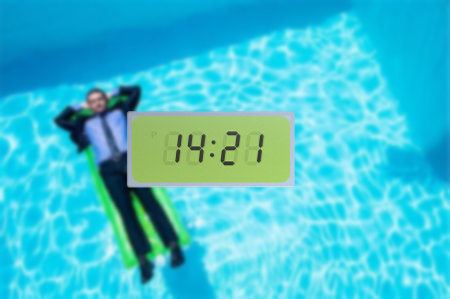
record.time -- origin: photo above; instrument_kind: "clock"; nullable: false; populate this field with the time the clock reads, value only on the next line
14:21
